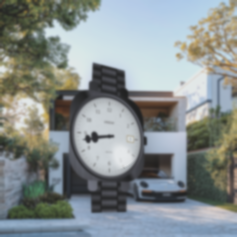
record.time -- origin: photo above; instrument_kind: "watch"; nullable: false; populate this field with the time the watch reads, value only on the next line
8:43
